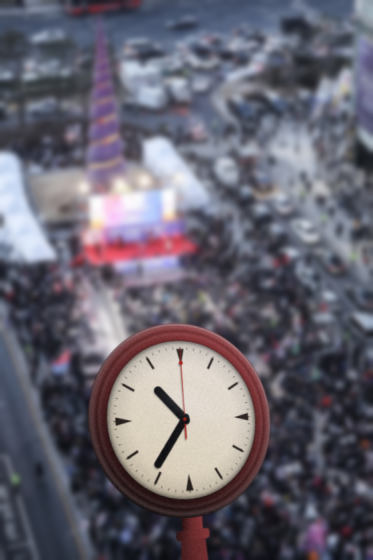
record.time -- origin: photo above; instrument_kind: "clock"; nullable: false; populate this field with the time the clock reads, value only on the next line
10:36:00
